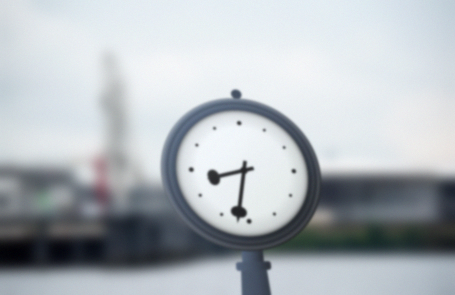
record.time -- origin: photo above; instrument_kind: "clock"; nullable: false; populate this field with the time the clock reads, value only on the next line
8:32
